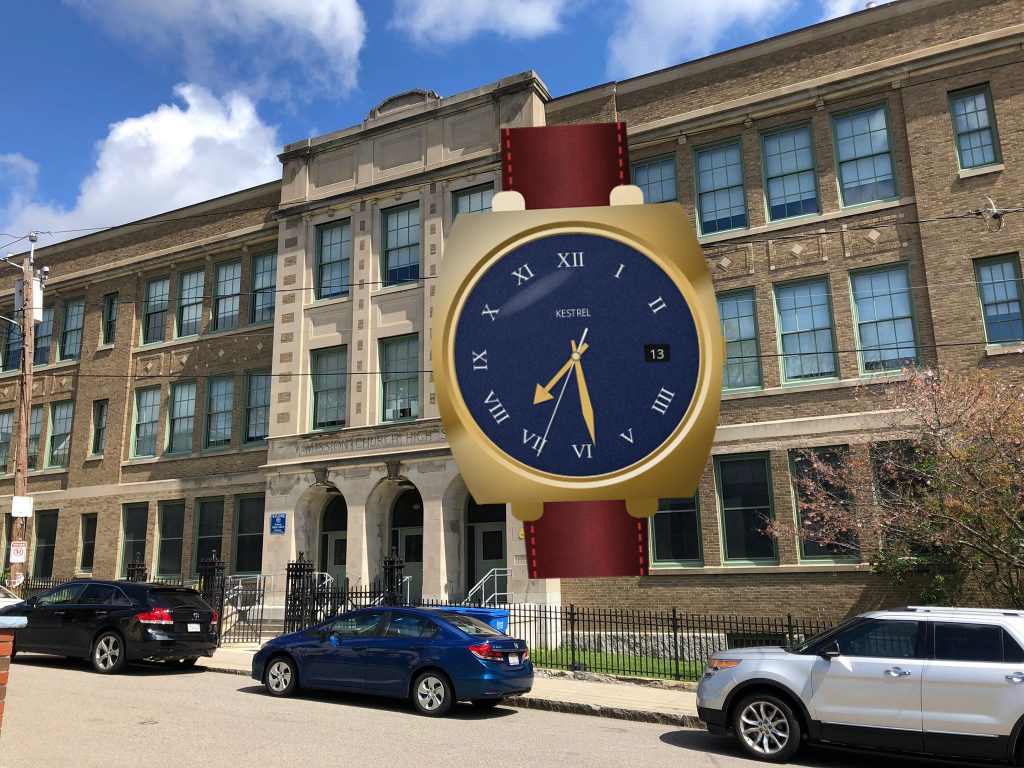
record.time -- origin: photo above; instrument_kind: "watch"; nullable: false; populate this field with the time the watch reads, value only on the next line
7:28:34
